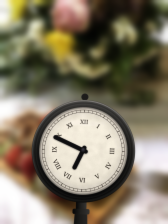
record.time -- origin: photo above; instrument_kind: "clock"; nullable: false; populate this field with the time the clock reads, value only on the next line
6:49
